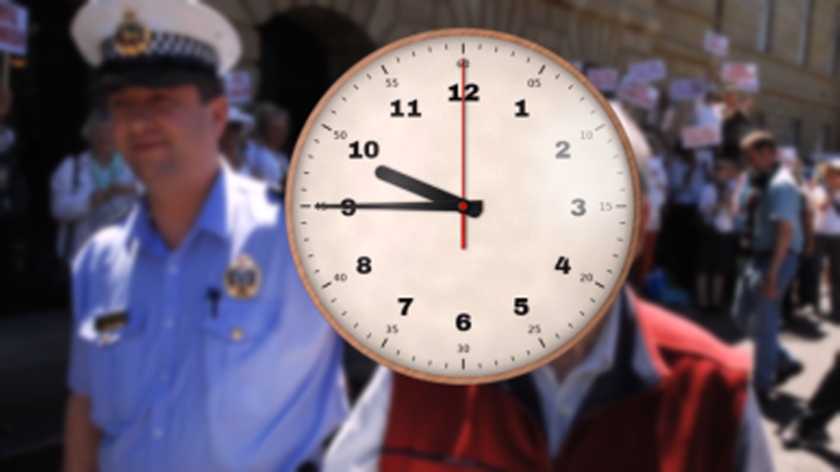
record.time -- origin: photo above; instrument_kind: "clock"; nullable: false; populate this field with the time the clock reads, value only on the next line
9:45:00
